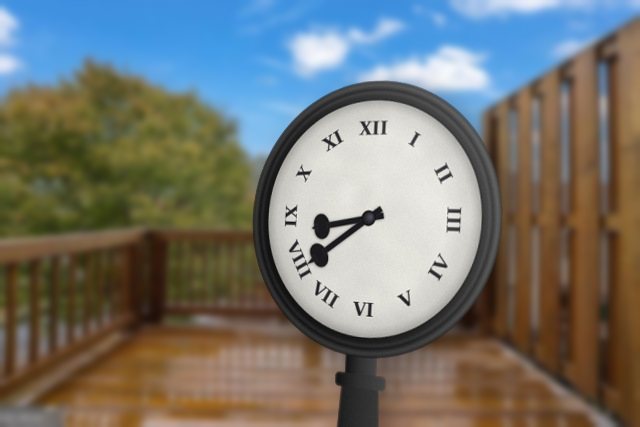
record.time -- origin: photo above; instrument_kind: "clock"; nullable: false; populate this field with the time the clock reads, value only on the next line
8:39
